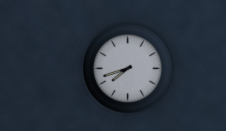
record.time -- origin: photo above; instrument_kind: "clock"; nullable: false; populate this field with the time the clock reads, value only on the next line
7:42
